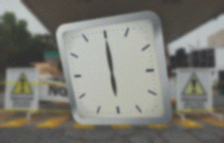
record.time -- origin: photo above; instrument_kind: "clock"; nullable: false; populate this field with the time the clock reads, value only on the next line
6:00
